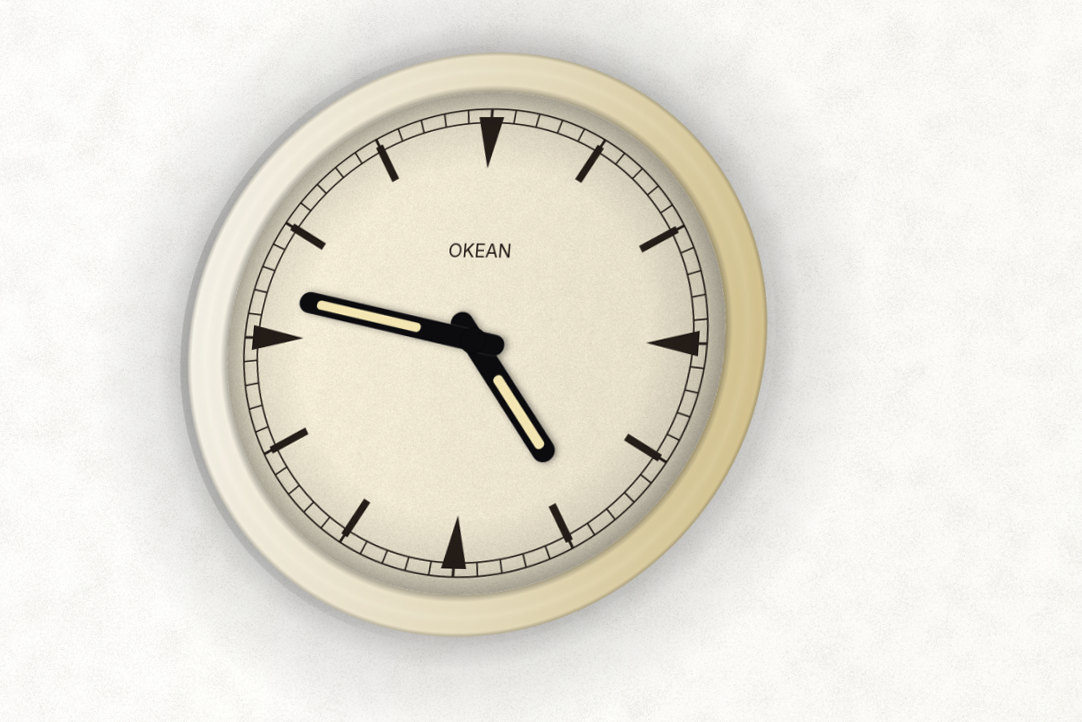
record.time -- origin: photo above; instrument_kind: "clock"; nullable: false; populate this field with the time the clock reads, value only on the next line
4:47
